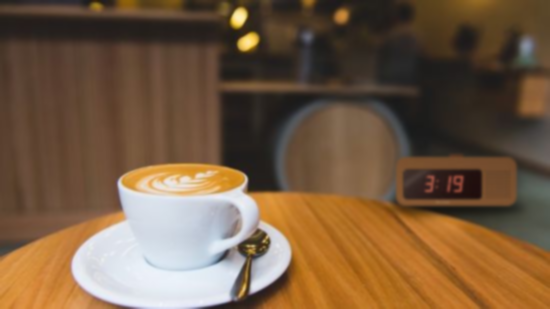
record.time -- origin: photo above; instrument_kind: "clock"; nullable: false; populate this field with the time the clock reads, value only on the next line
3:19
